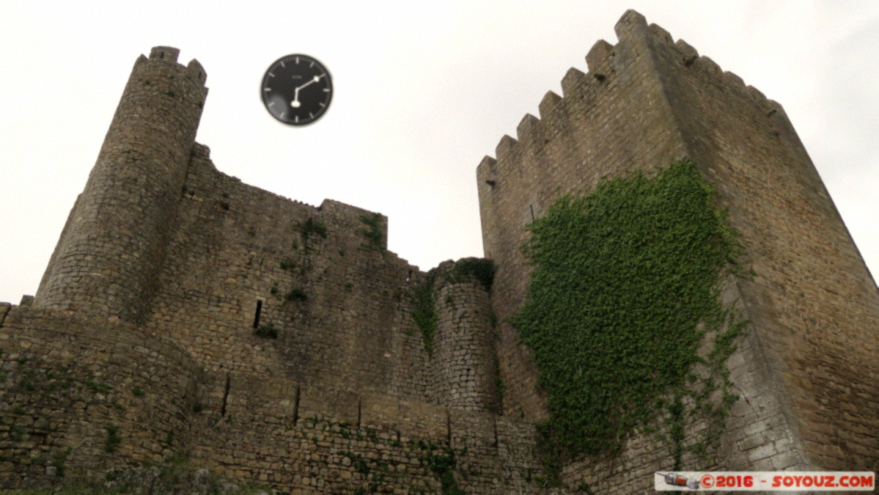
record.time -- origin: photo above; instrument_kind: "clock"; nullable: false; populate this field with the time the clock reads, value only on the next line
6:10
